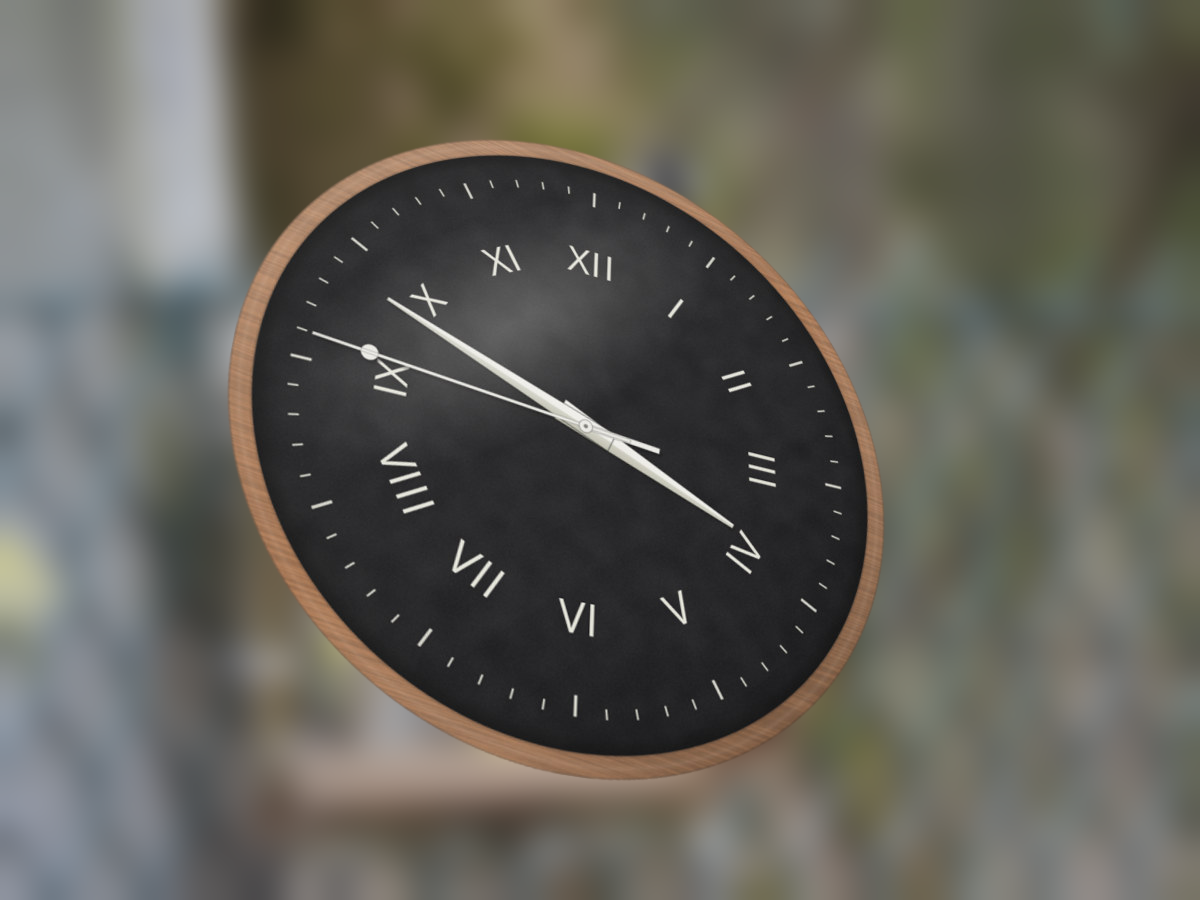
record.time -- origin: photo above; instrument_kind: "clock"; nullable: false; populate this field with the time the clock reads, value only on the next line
3:48:46
